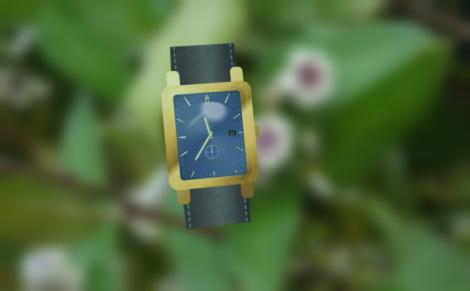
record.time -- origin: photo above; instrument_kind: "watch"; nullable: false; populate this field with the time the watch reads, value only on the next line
11:36
